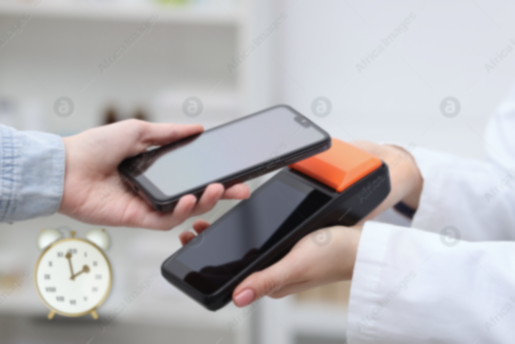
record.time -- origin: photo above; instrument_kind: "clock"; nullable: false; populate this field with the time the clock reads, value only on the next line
1:58
